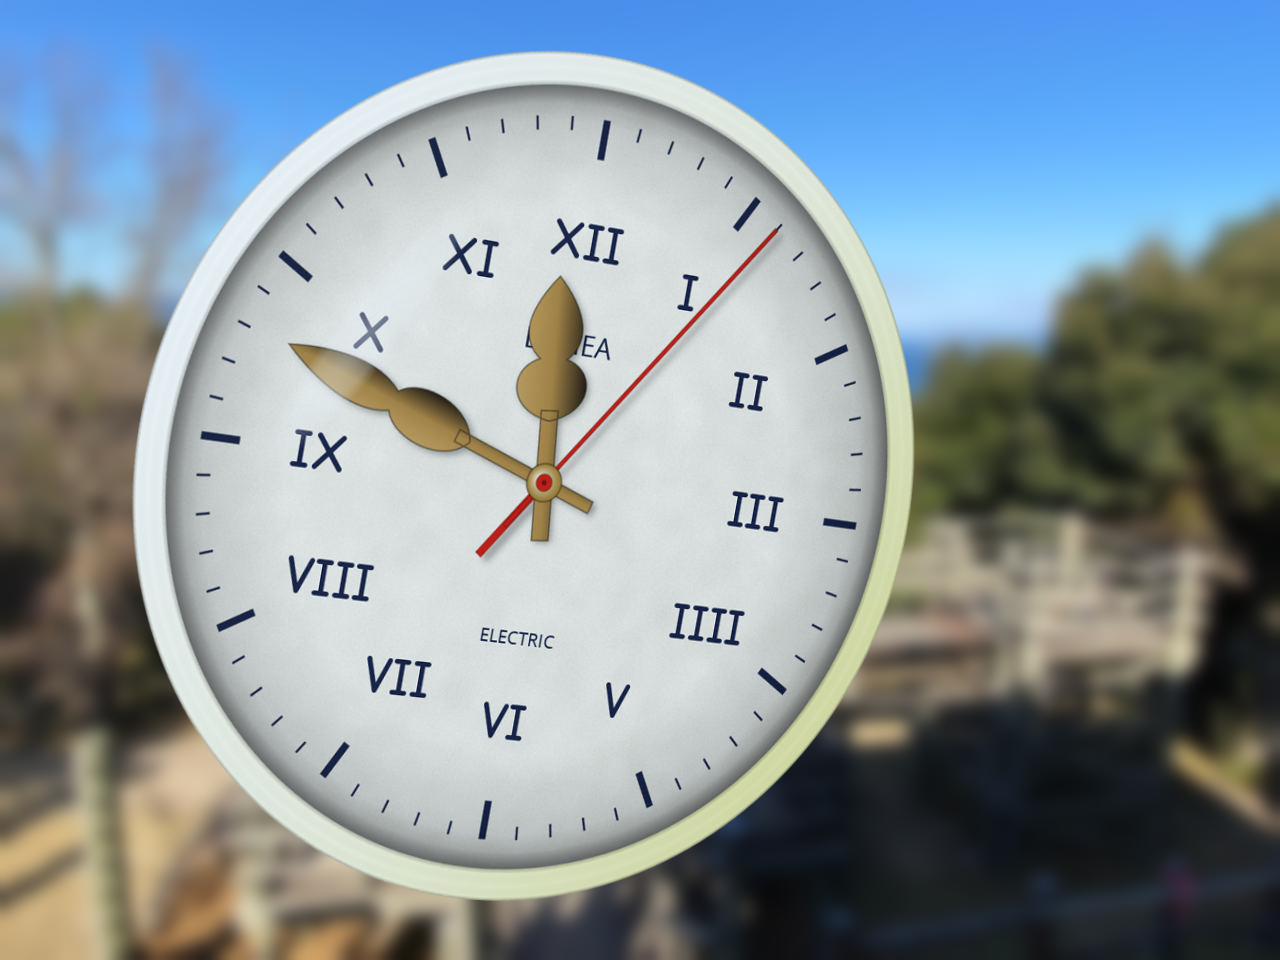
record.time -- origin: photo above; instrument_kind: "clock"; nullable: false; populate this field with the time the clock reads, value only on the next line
11:48:06
